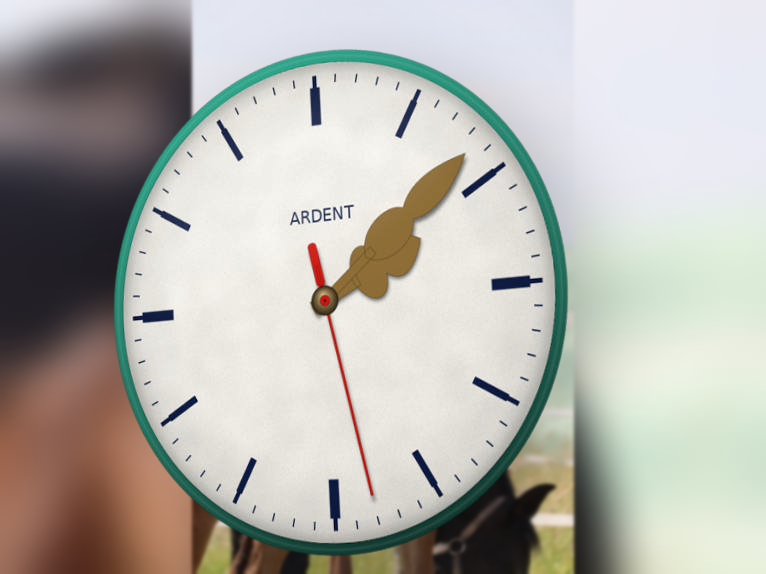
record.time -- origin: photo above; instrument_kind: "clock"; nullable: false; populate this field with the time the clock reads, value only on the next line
2:08:28
